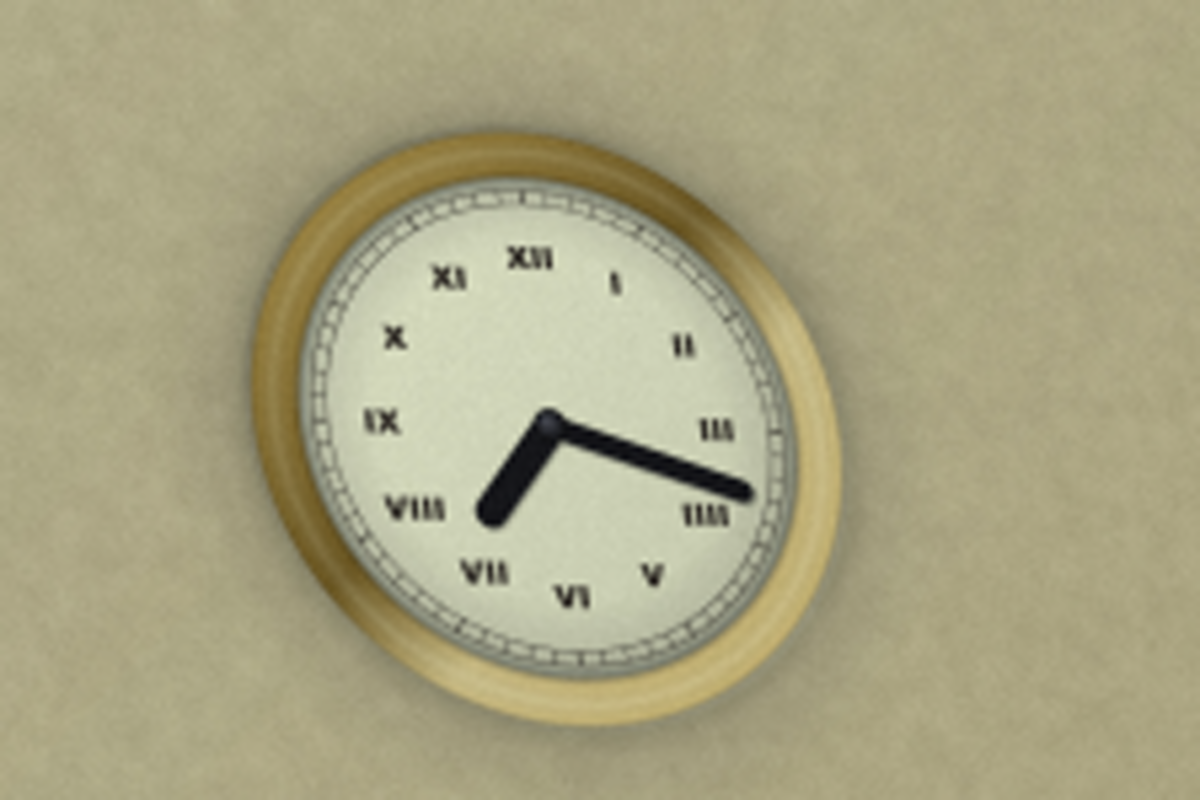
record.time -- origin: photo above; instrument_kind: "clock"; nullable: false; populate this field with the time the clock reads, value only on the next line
7:18
